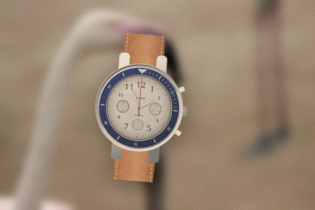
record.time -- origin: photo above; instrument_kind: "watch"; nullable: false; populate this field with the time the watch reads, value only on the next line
1:56
